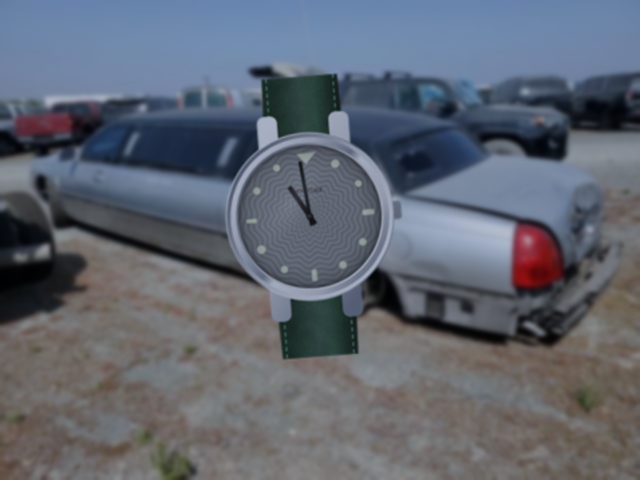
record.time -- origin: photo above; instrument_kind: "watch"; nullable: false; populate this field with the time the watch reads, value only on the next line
10:59
